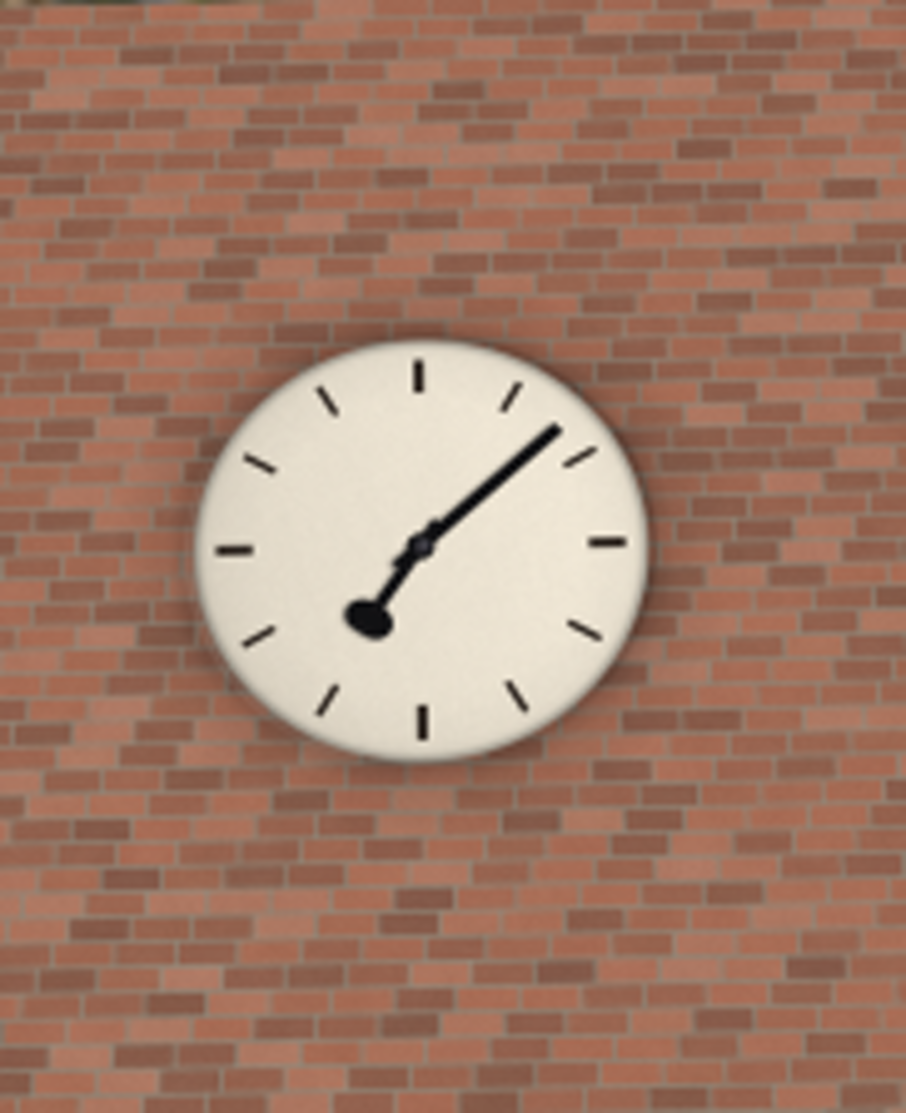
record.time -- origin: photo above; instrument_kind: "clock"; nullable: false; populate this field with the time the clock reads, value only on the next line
7:08
